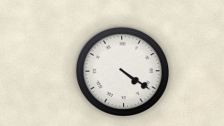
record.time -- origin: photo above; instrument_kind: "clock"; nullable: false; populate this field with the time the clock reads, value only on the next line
4:21
